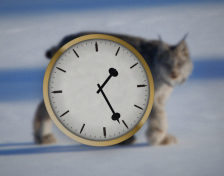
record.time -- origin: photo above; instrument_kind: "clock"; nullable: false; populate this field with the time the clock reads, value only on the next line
1:26
